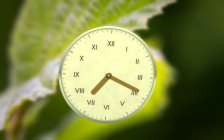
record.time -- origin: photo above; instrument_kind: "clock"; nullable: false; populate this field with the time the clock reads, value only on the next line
7:19
